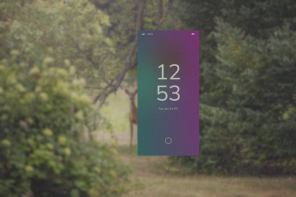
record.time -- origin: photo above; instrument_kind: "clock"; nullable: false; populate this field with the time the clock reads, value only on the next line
12:53
